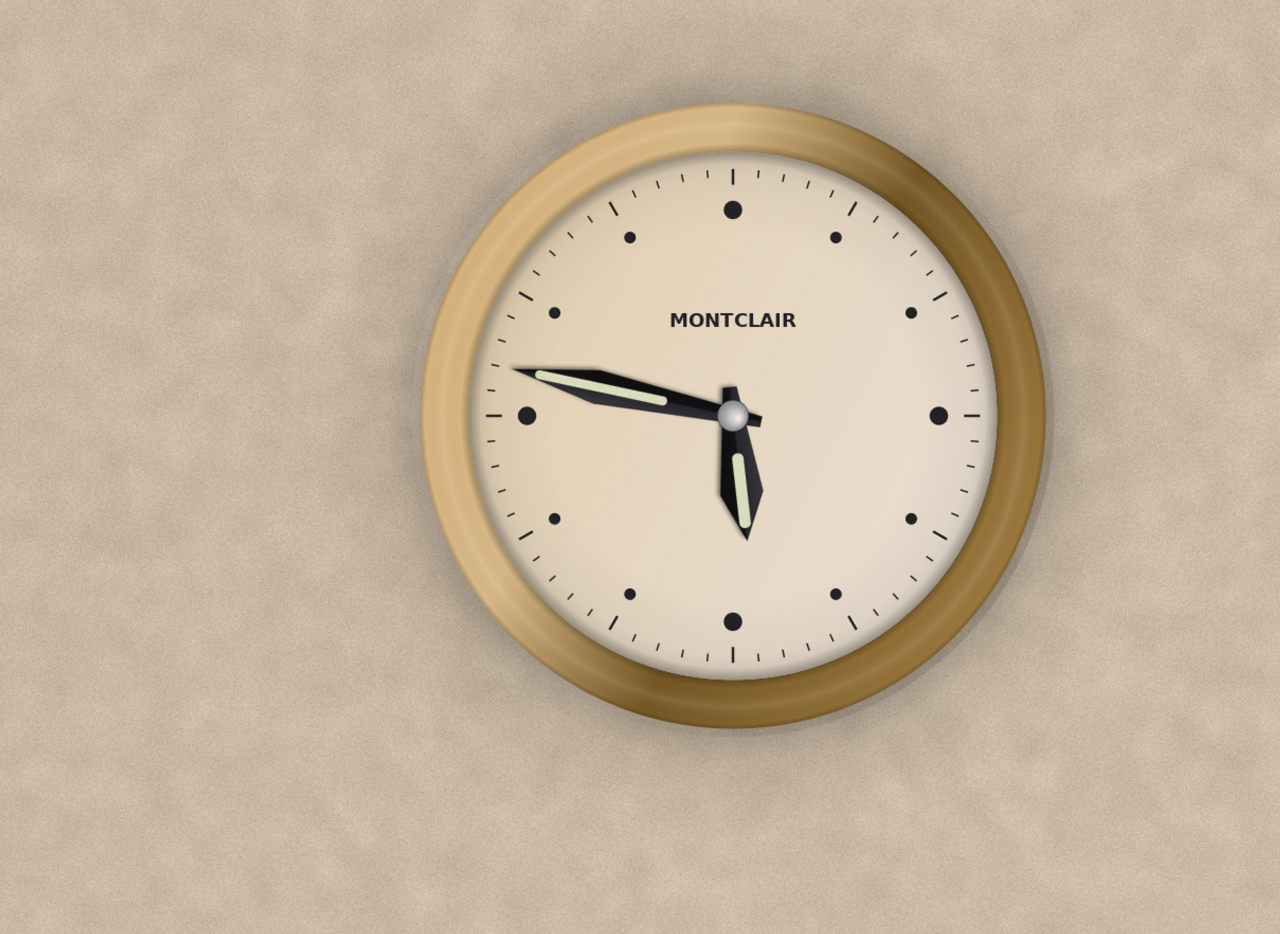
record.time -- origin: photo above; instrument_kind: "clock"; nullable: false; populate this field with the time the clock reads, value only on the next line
5:47
